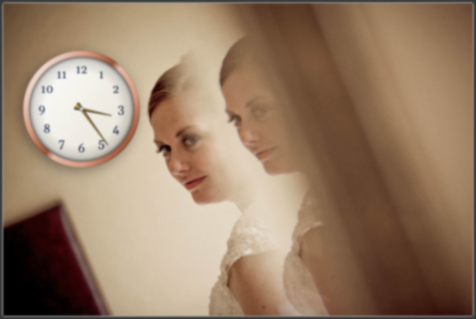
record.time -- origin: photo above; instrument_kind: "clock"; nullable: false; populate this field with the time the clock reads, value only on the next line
3:24
